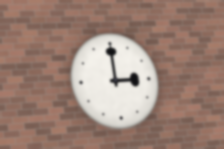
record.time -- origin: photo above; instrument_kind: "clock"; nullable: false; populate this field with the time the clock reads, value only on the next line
3:00
